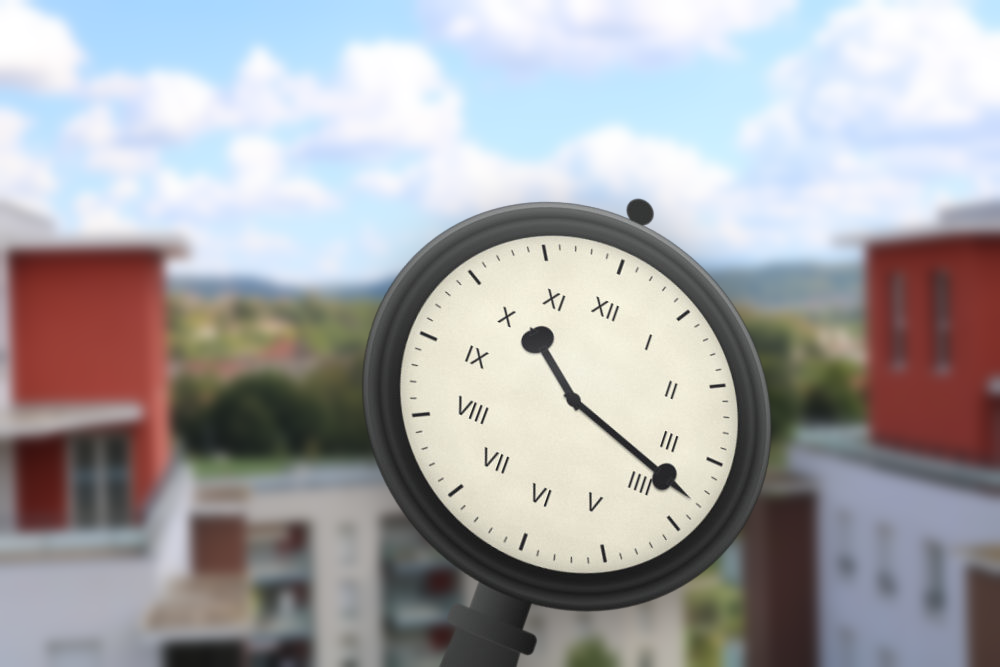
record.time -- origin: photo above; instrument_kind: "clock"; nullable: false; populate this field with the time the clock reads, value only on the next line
10:18
